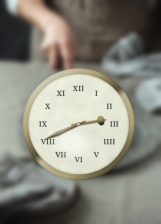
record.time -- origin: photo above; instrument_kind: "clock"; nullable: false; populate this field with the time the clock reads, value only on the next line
2:41
